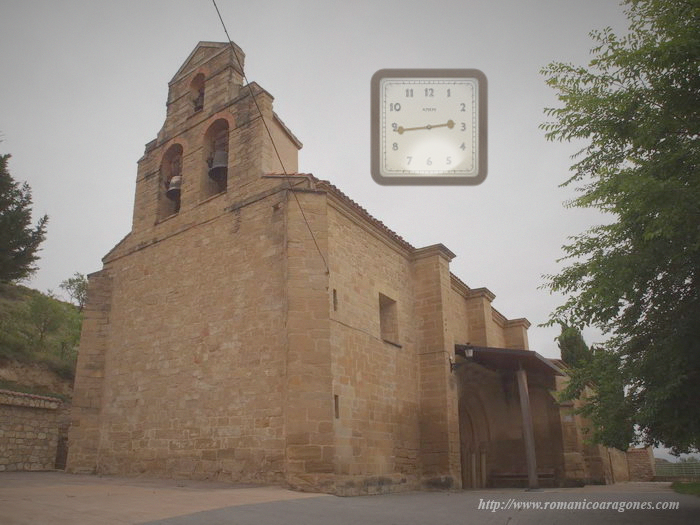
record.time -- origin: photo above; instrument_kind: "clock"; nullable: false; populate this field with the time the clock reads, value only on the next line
2:44
